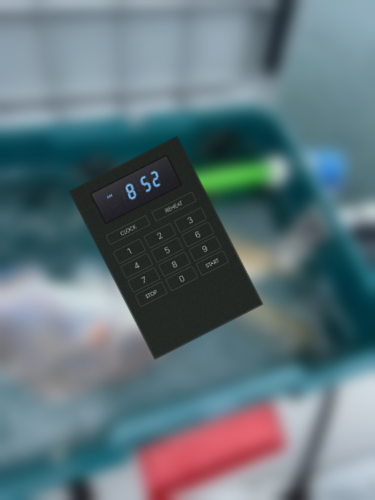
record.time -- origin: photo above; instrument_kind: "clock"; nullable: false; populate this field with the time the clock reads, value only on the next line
8:52
